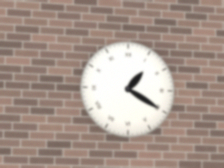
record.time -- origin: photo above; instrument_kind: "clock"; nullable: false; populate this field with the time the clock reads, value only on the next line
1:20
